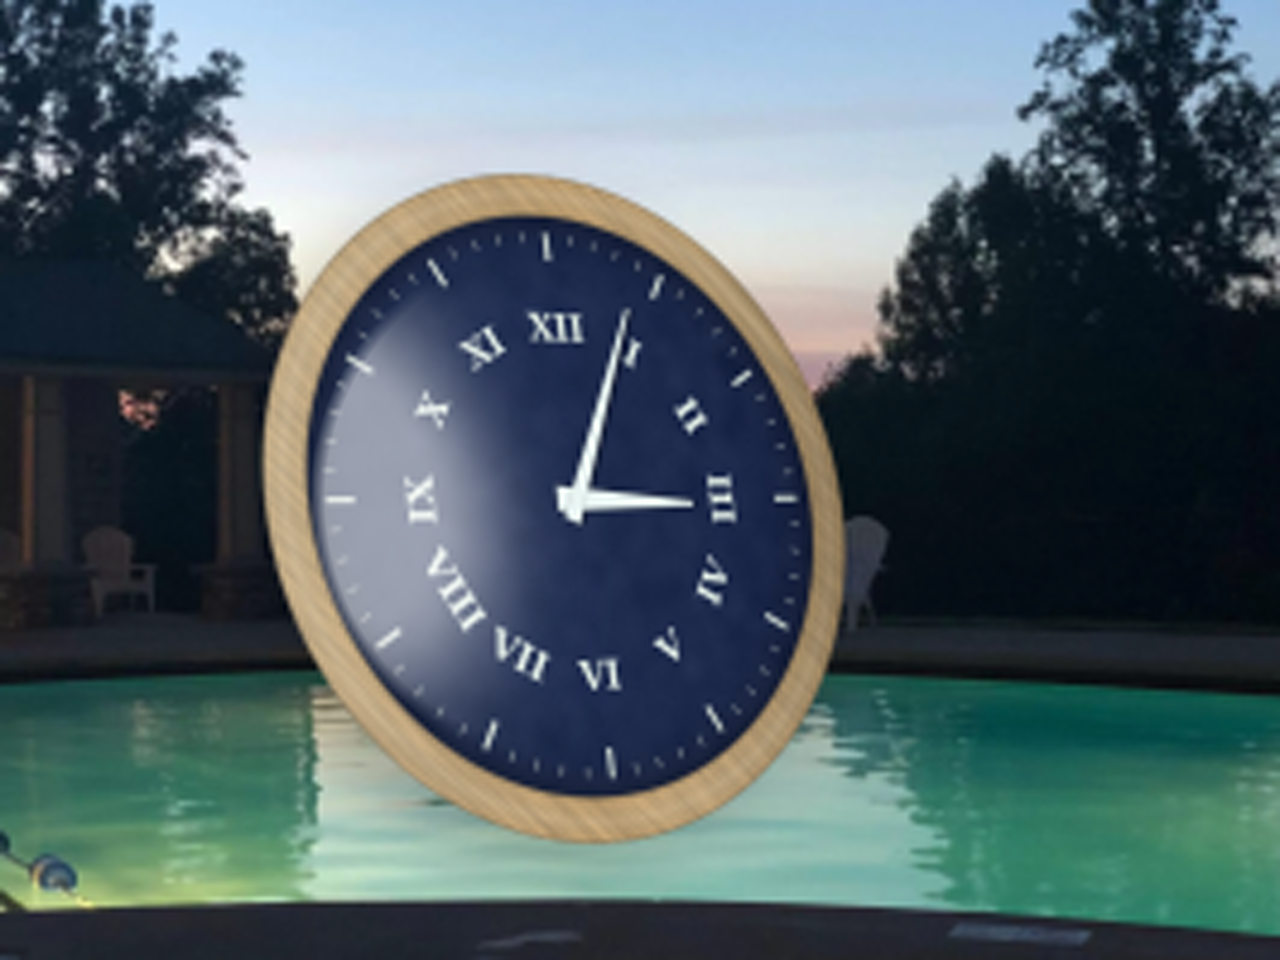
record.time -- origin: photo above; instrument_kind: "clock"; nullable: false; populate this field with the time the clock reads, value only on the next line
3:04
